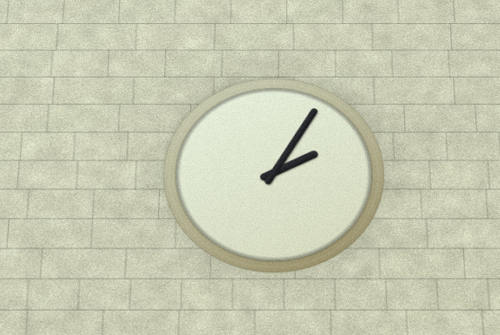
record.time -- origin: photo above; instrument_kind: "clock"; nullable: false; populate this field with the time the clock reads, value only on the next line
2:05
